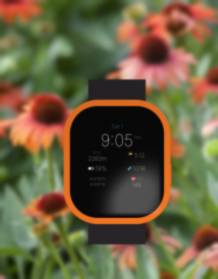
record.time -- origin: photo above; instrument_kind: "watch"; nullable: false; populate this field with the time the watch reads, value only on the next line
9:05
